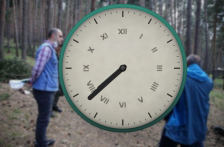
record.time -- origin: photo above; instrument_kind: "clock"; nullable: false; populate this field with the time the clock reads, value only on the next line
7:38
